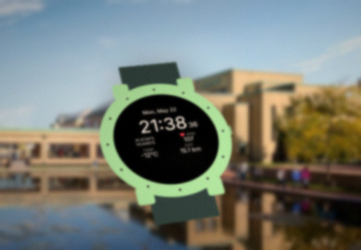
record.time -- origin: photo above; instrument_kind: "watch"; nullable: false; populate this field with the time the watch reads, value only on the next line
21:38
